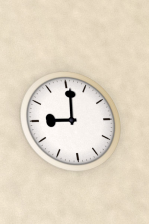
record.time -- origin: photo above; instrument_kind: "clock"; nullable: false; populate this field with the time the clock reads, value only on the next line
9:01
